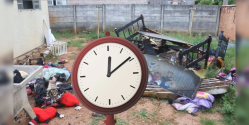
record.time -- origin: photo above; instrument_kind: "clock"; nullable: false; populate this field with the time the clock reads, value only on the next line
12:09
